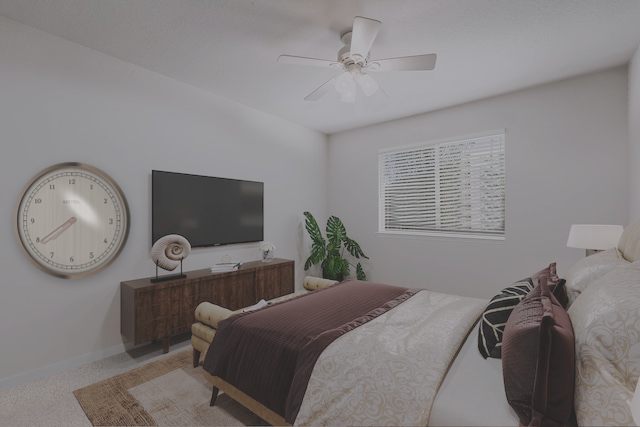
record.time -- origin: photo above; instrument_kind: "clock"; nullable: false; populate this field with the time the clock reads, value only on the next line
7:39
